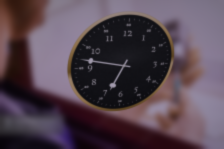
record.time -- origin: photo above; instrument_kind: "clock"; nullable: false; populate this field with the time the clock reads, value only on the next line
6:47
